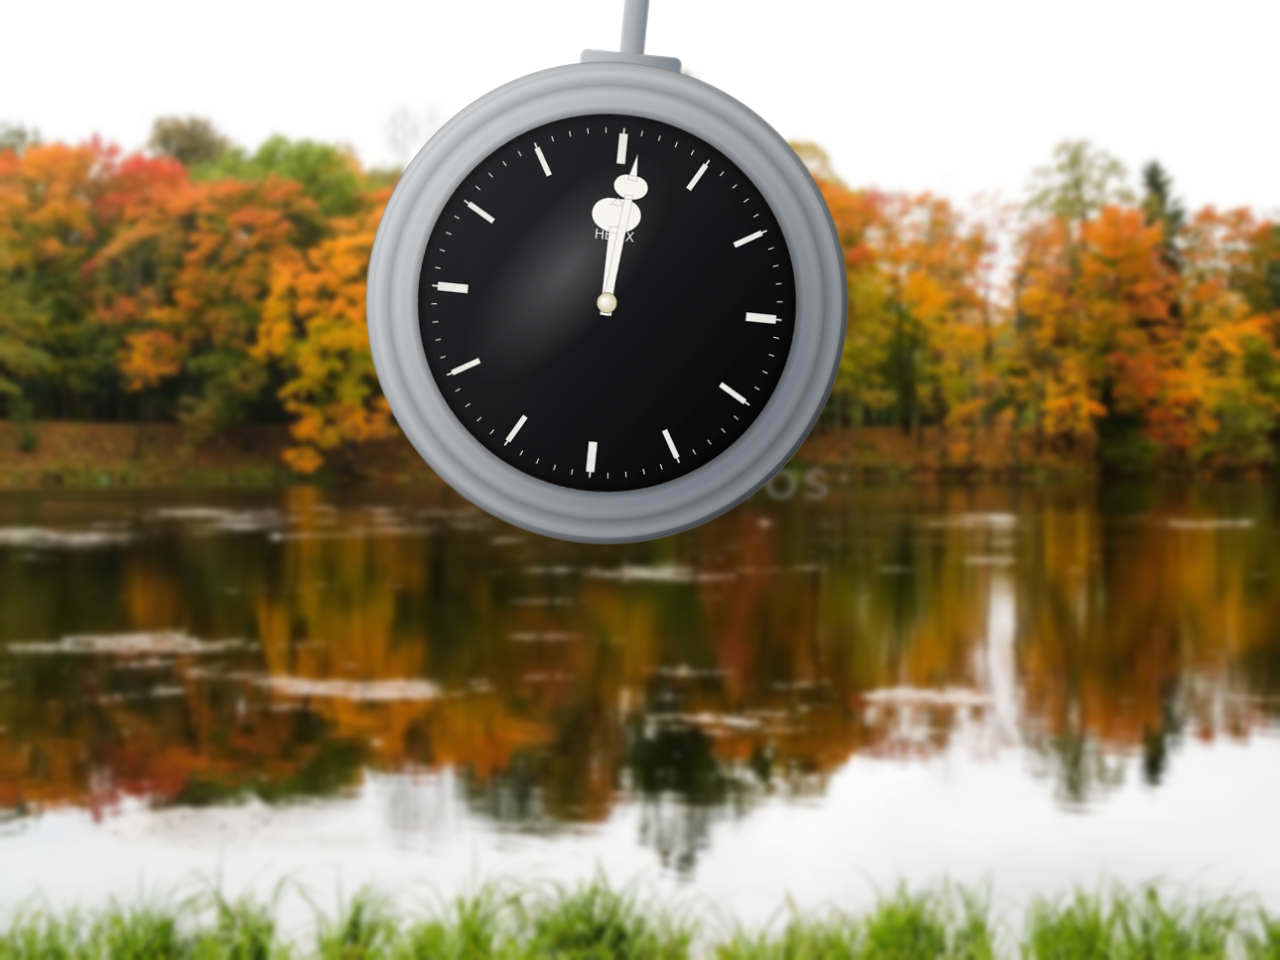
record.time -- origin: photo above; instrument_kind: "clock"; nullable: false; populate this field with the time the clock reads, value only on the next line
12:01
